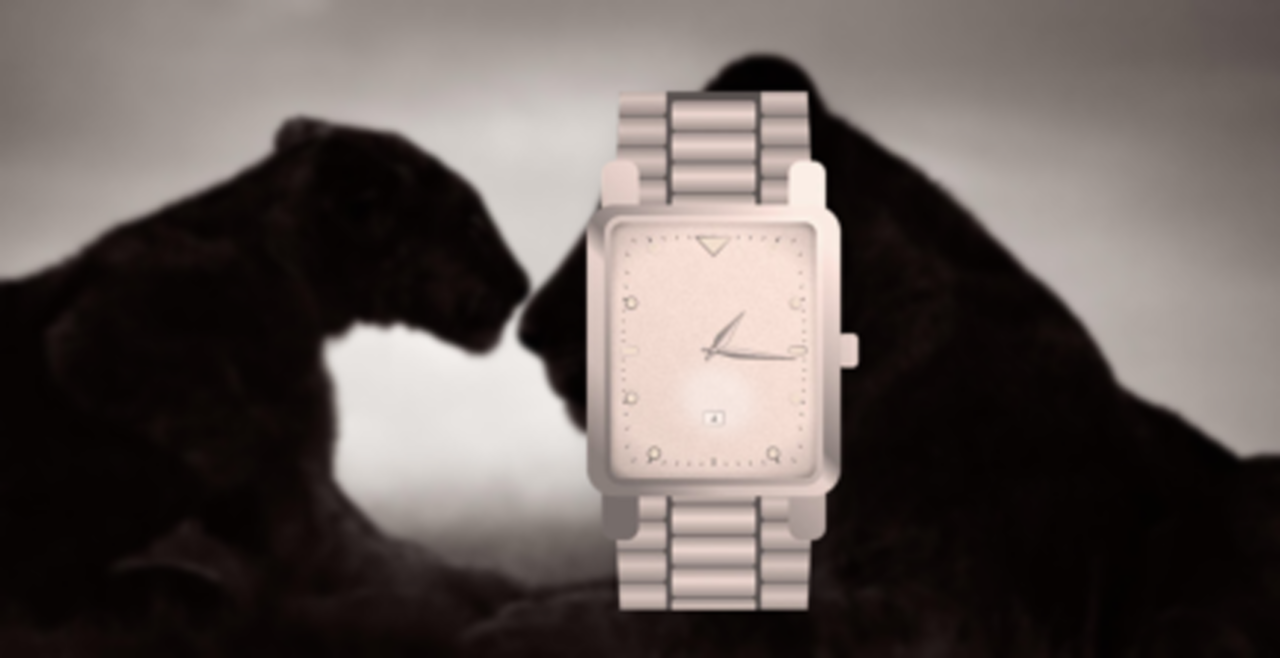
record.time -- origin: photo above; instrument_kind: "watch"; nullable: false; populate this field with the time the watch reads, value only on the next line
1:16
